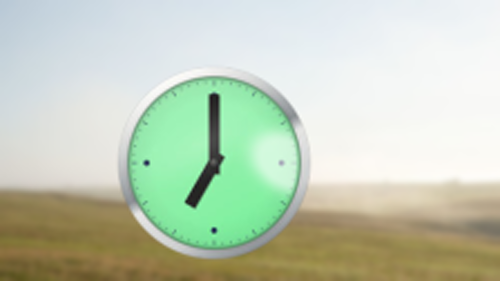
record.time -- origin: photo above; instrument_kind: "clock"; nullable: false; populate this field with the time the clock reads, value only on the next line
7:00
